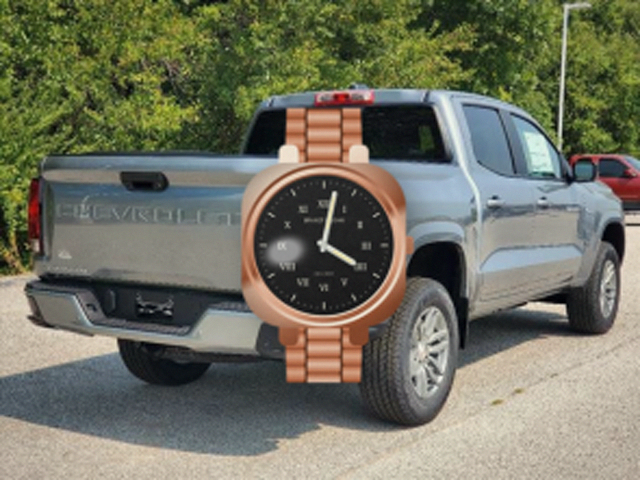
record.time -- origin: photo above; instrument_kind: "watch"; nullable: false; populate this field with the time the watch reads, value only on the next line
4:02
